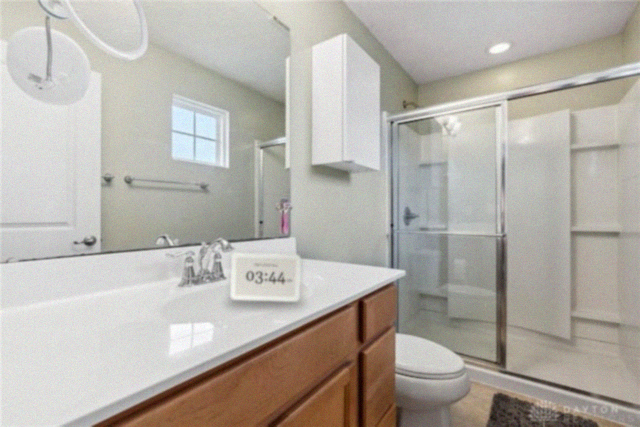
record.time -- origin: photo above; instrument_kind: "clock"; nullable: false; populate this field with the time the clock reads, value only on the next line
3:44
